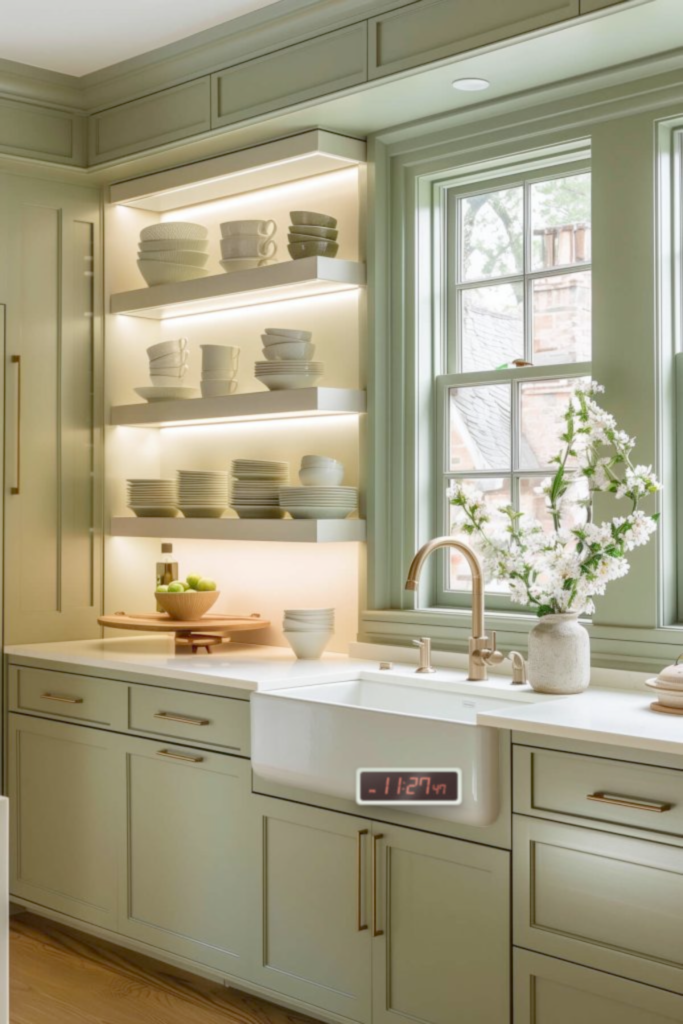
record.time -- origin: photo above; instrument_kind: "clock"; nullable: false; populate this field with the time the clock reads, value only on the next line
11:27
